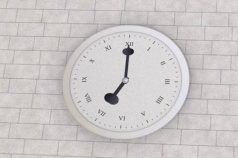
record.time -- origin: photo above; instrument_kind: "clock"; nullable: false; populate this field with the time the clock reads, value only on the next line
7:00
